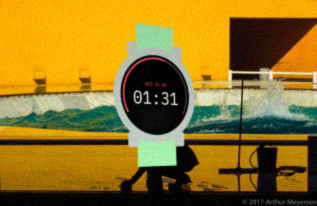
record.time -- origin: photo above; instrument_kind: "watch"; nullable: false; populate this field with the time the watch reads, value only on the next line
1:31
